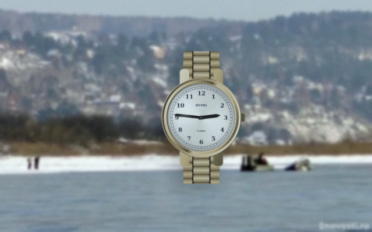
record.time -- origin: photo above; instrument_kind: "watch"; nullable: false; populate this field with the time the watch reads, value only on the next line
2:46
